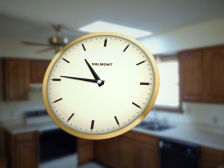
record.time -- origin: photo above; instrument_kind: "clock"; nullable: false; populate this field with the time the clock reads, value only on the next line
10:46
